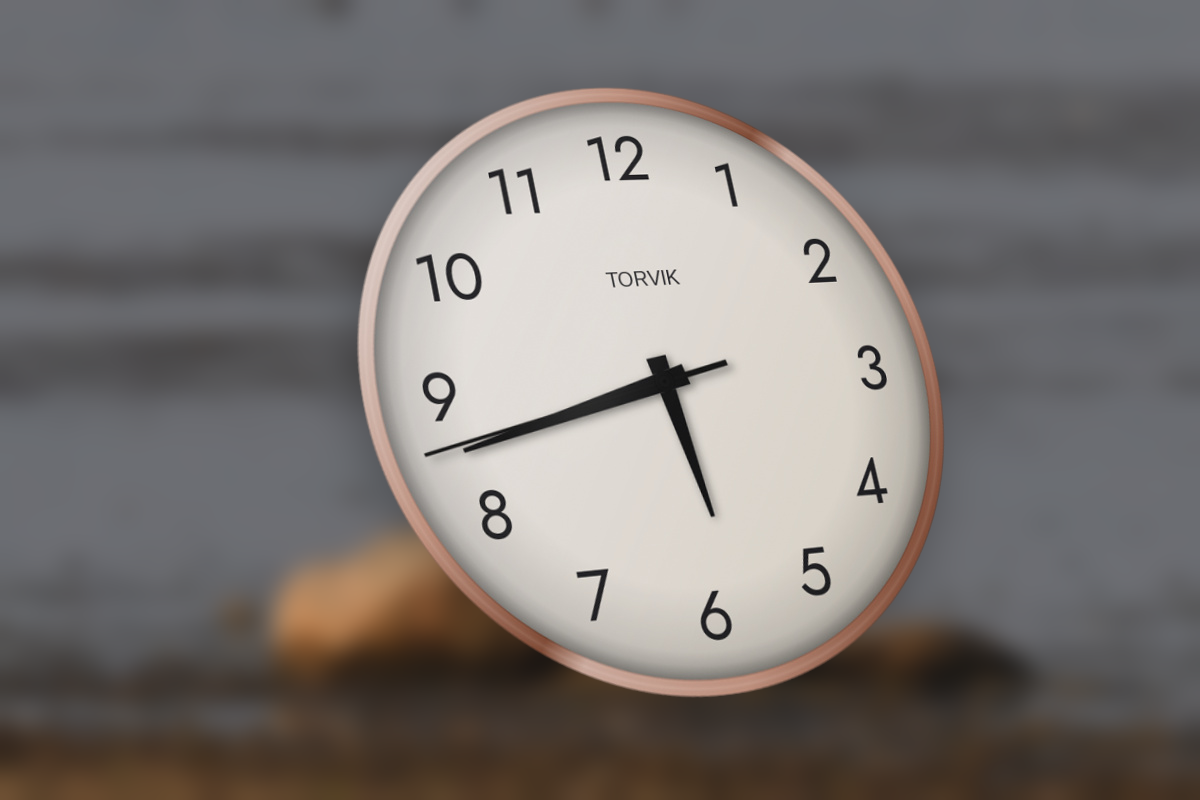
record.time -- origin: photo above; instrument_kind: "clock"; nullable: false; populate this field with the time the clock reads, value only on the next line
5:42:43
